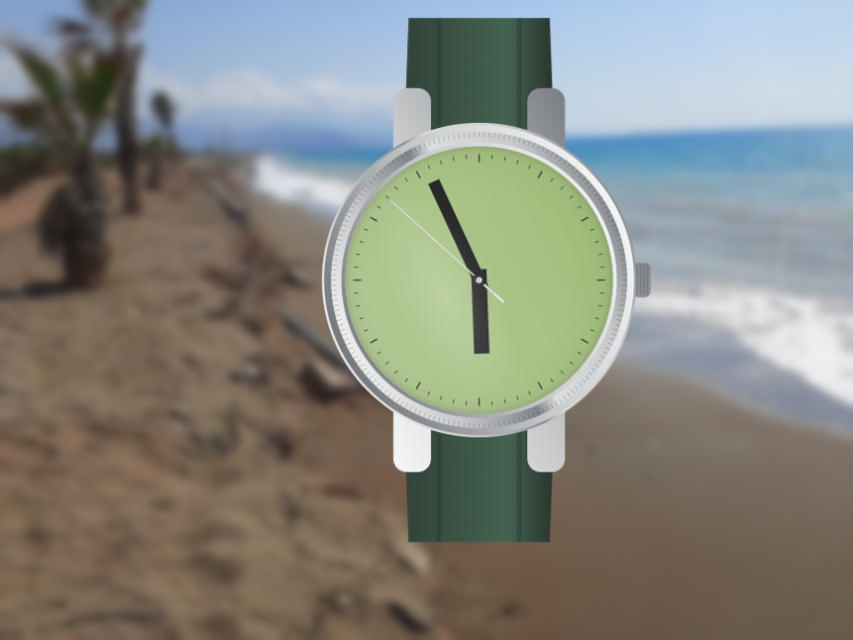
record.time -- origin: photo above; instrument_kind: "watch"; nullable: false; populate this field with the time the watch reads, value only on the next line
5:55:52
